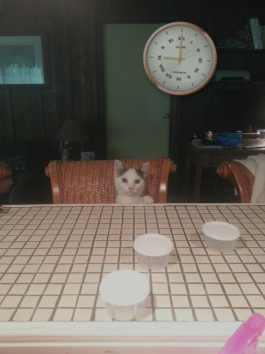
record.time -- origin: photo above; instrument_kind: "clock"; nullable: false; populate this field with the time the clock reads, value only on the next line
9:00
